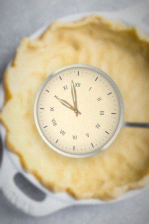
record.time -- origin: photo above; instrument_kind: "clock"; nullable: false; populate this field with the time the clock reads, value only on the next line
9:58
